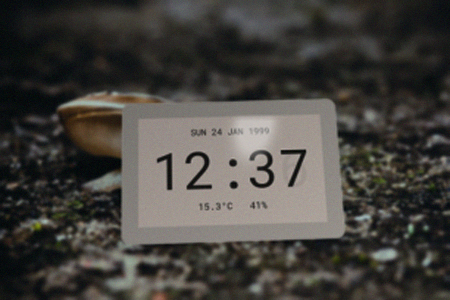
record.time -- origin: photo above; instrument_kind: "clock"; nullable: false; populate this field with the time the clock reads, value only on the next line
12:37
